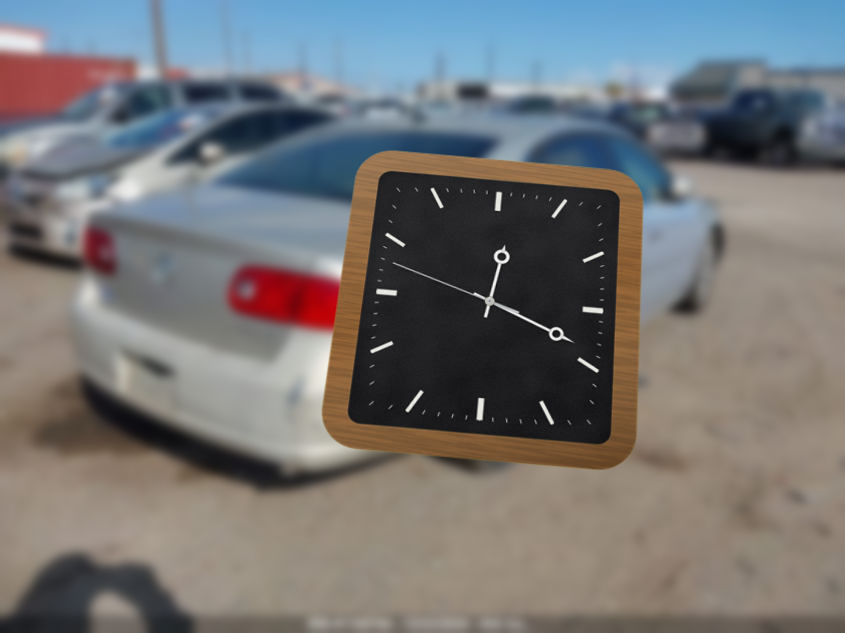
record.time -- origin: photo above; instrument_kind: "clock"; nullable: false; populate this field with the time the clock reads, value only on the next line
12:18:48
